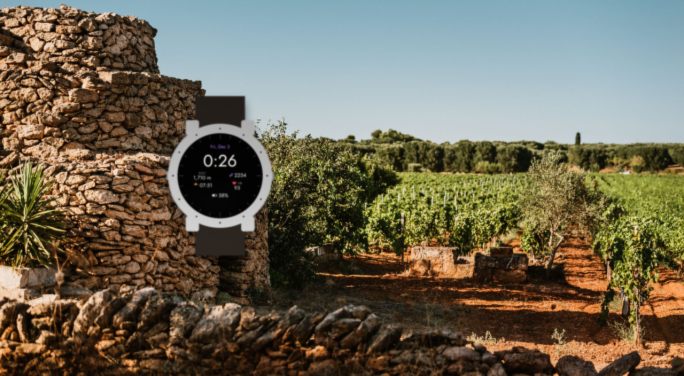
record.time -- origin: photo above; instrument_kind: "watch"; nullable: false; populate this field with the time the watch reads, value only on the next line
0:26
